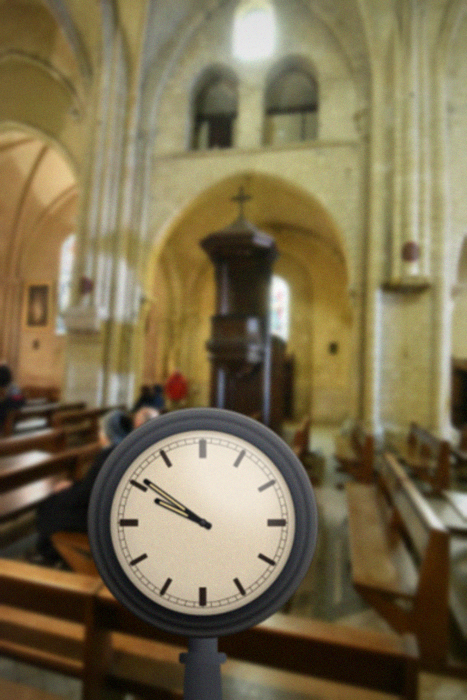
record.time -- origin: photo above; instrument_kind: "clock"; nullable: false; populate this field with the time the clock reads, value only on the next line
9:51
